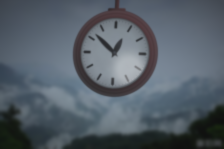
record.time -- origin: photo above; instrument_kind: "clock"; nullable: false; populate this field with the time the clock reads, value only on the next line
12:52
